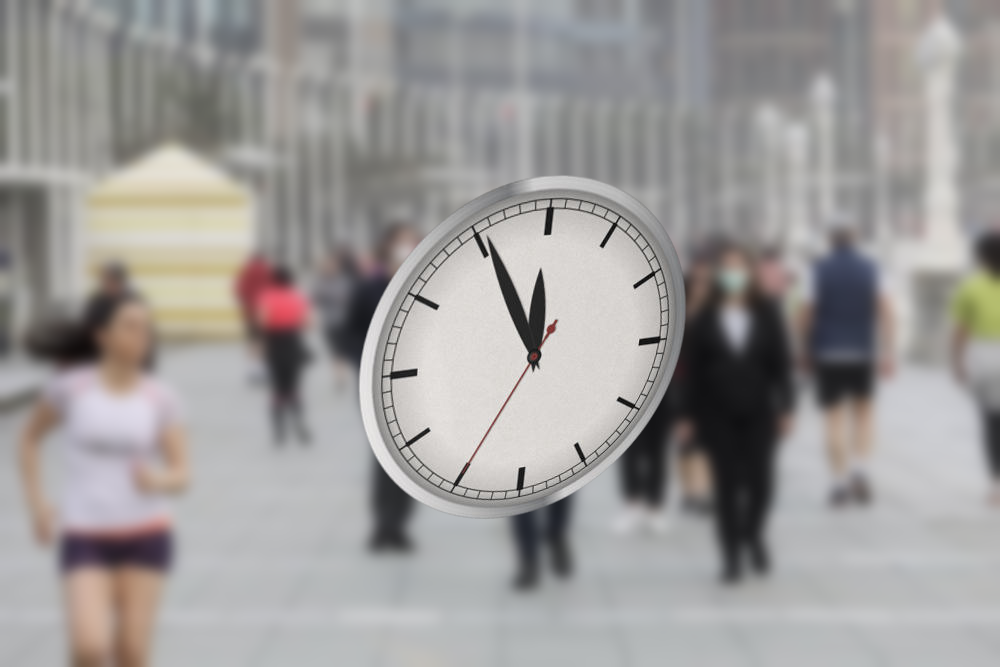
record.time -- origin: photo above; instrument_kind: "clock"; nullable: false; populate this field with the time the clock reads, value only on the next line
11:55:35
